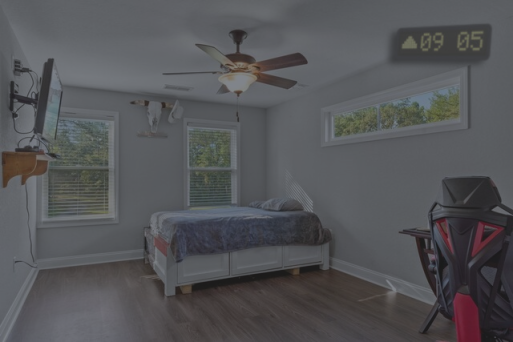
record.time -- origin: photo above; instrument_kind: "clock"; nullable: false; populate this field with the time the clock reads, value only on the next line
9:05
